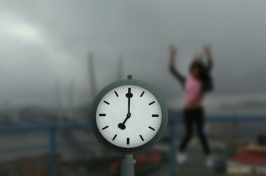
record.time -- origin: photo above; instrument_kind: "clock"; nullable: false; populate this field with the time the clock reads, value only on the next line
7:00
